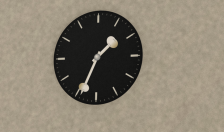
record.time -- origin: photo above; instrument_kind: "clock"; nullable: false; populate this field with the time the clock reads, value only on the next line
1:34
